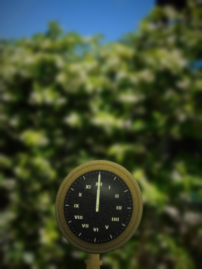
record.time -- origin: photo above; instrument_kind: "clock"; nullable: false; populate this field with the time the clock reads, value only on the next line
12:00
